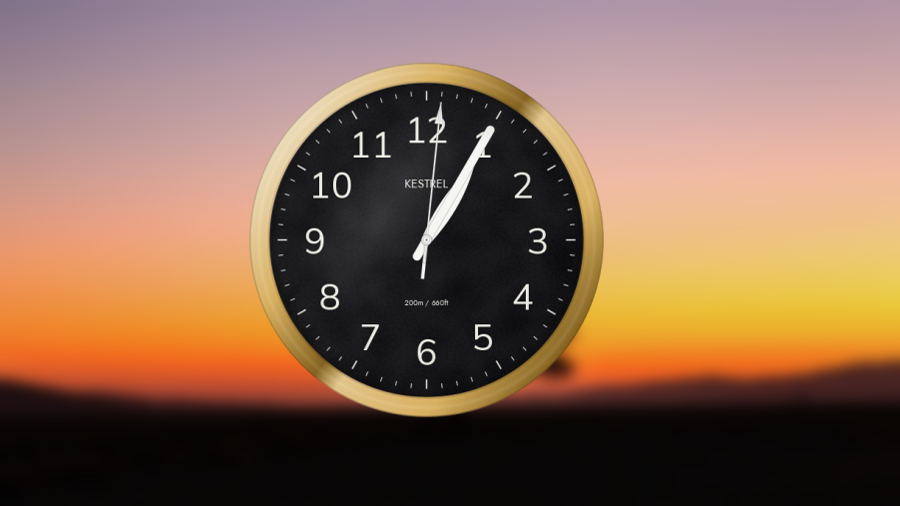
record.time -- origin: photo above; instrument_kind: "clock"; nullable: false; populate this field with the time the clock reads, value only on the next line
1:05:01
